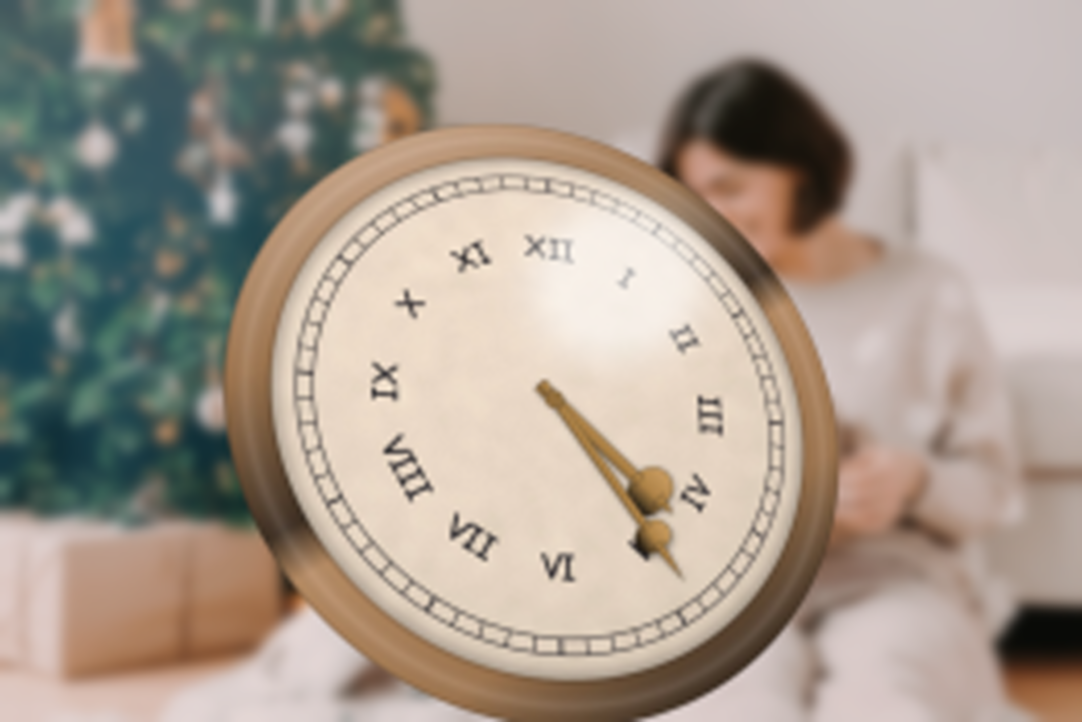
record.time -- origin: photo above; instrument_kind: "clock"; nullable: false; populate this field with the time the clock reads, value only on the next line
4:24
